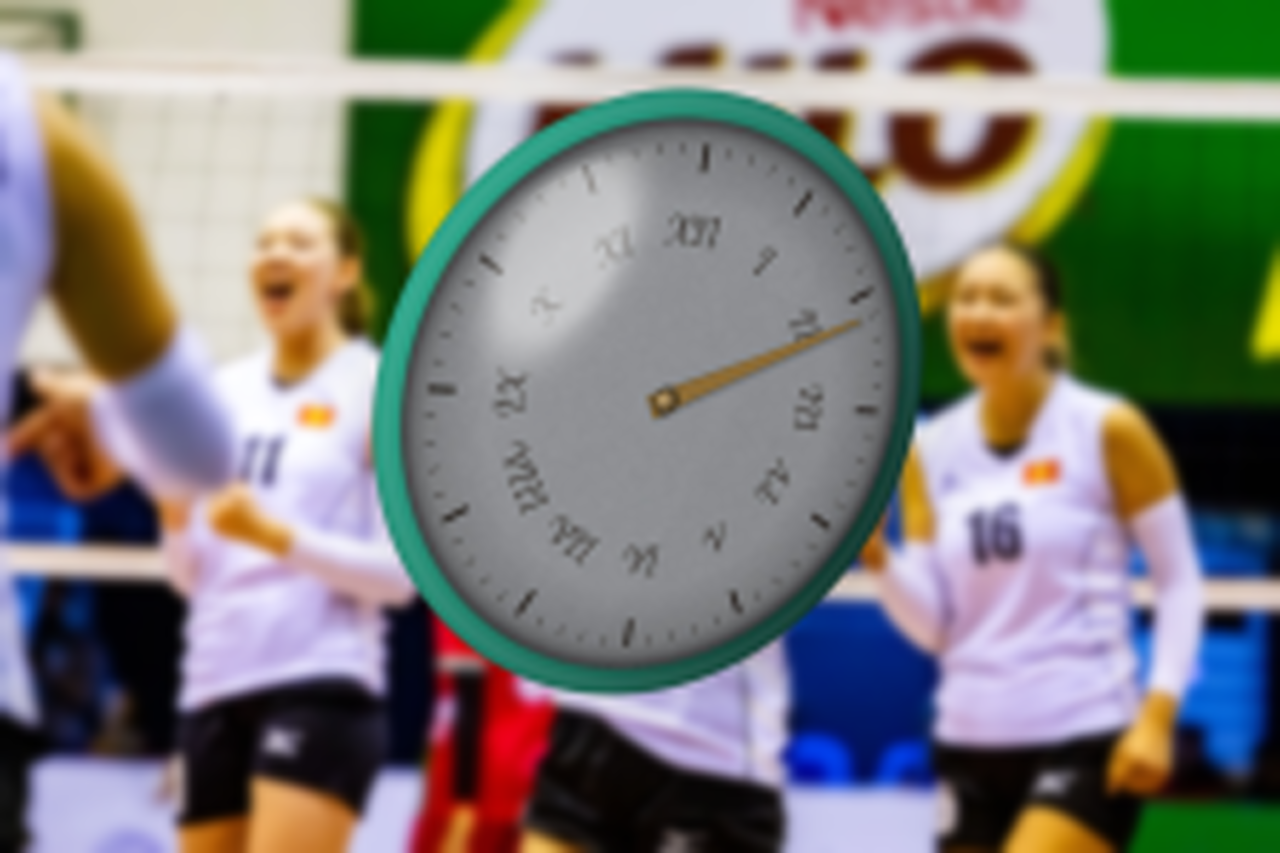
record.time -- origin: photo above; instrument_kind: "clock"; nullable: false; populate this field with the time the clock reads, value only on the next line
2:11
